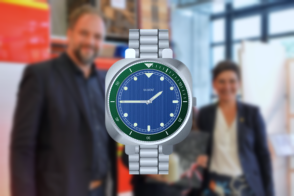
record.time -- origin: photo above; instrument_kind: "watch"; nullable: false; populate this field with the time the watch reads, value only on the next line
1:45
